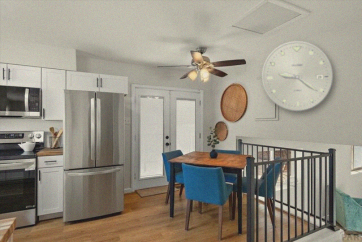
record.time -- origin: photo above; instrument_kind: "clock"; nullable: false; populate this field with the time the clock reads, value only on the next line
9:21
